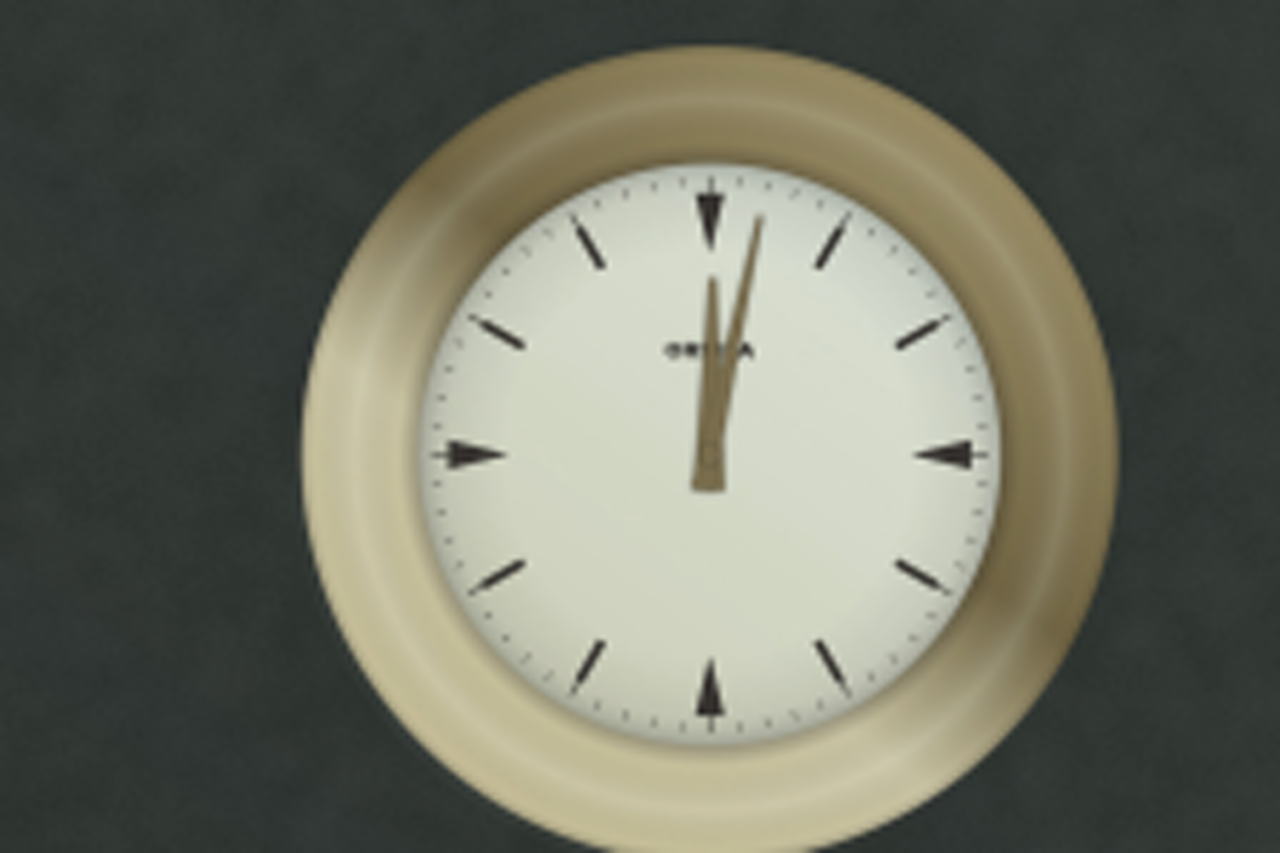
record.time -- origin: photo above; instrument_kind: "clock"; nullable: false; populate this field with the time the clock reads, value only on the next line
12:02
